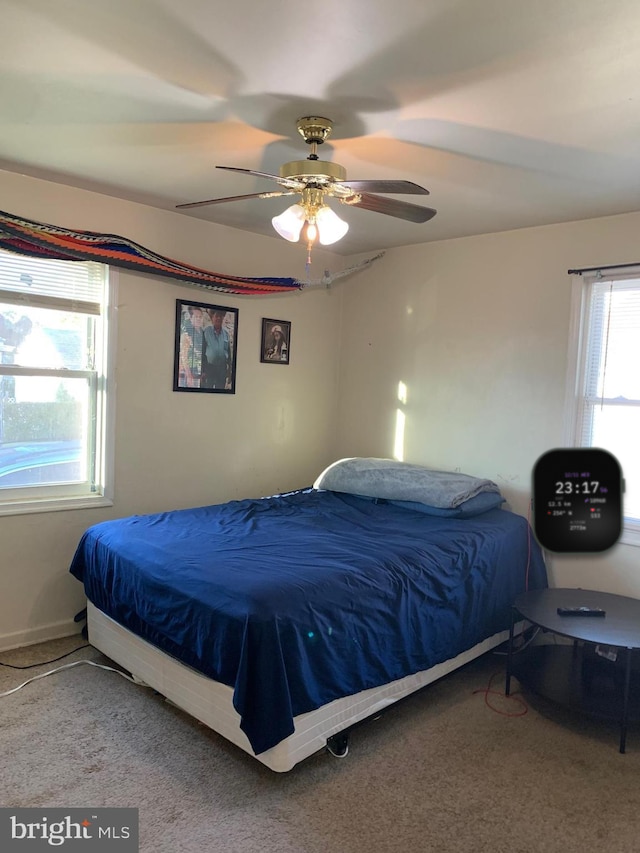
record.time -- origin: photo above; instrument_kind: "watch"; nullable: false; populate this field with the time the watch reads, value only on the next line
23:17
